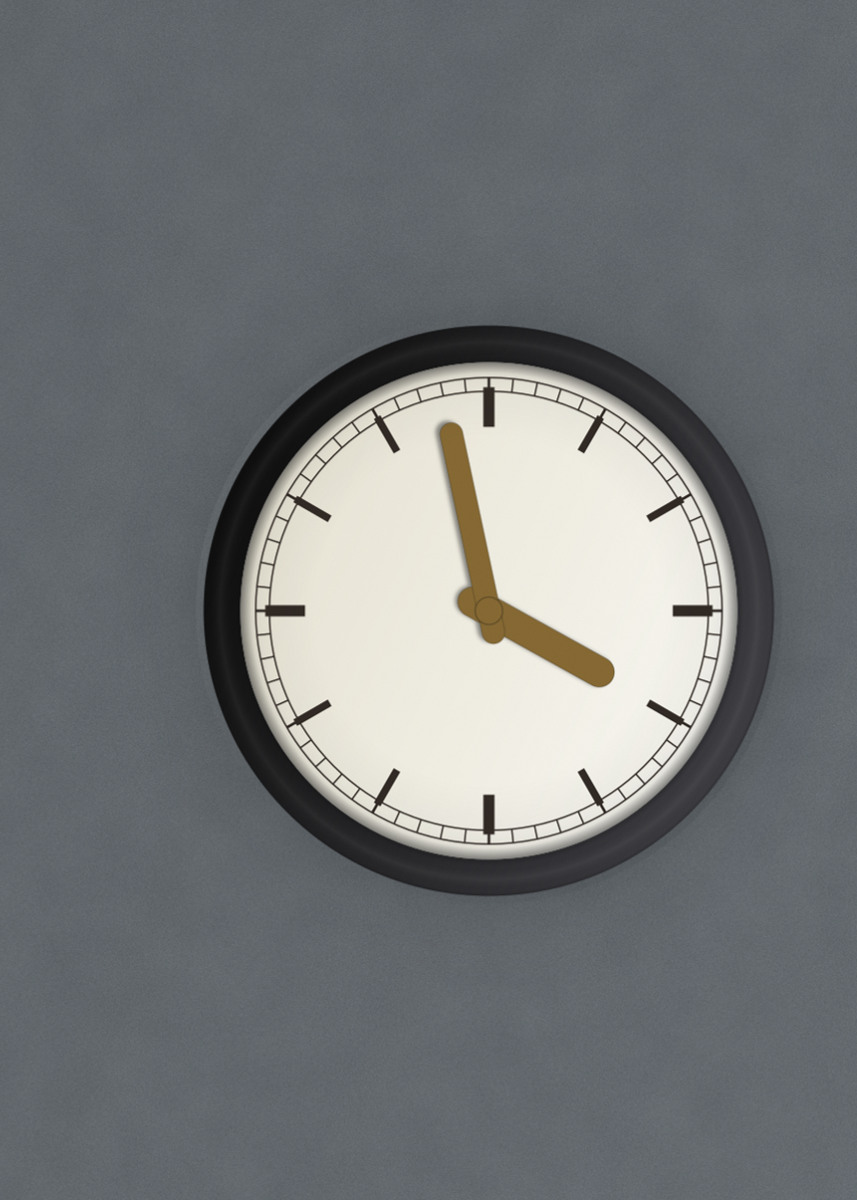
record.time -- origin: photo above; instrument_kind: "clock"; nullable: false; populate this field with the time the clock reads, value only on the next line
3:58
